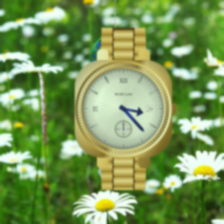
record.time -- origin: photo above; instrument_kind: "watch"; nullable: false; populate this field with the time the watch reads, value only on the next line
3:23
